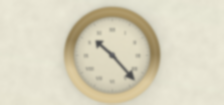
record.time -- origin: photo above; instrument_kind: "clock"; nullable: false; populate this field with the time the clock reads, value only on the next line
10:23
